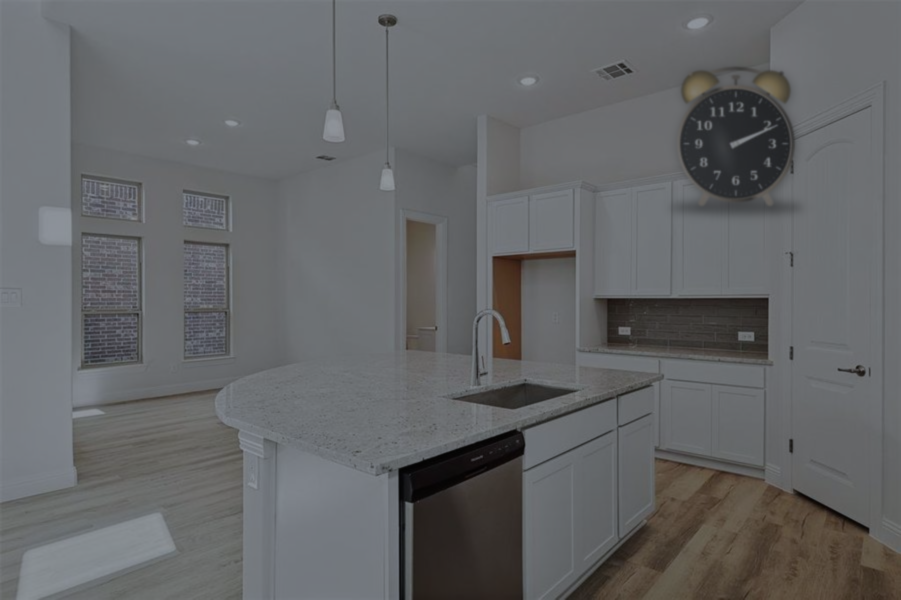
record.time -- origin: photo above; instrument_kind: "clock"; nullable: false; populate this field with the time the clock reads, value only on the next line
2:11
